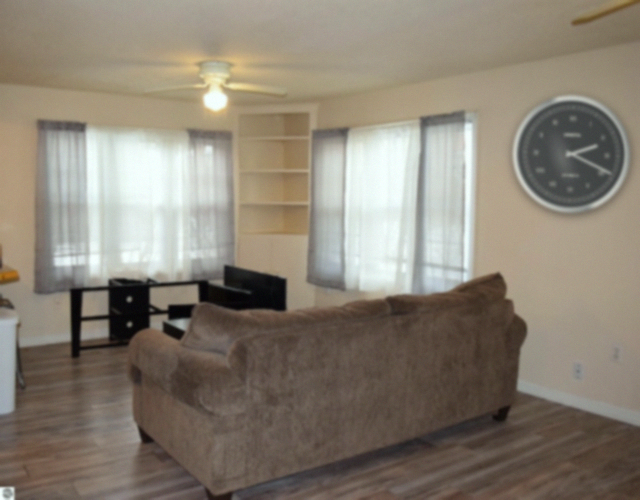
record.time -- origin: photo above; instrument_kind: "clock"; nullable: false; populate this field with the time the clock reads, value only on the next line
2:19
